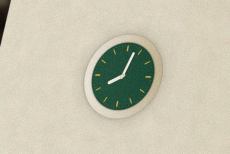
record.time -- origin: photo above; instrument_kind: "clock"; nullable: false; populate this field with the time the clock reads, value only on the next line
8:03
